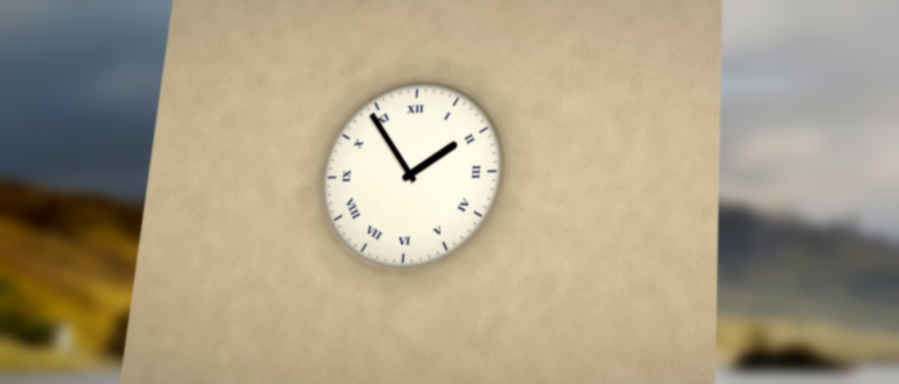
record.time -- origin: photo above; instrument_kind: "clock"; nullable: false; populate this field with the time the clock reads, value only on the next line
1:54
